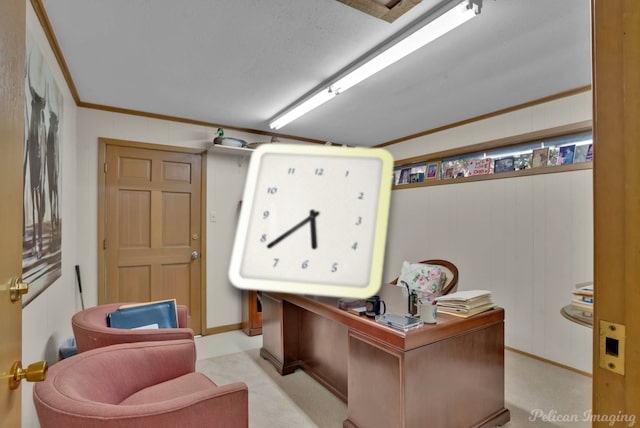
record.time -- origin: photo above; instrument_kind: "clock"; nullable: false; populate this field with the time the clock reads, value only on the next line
5:38
